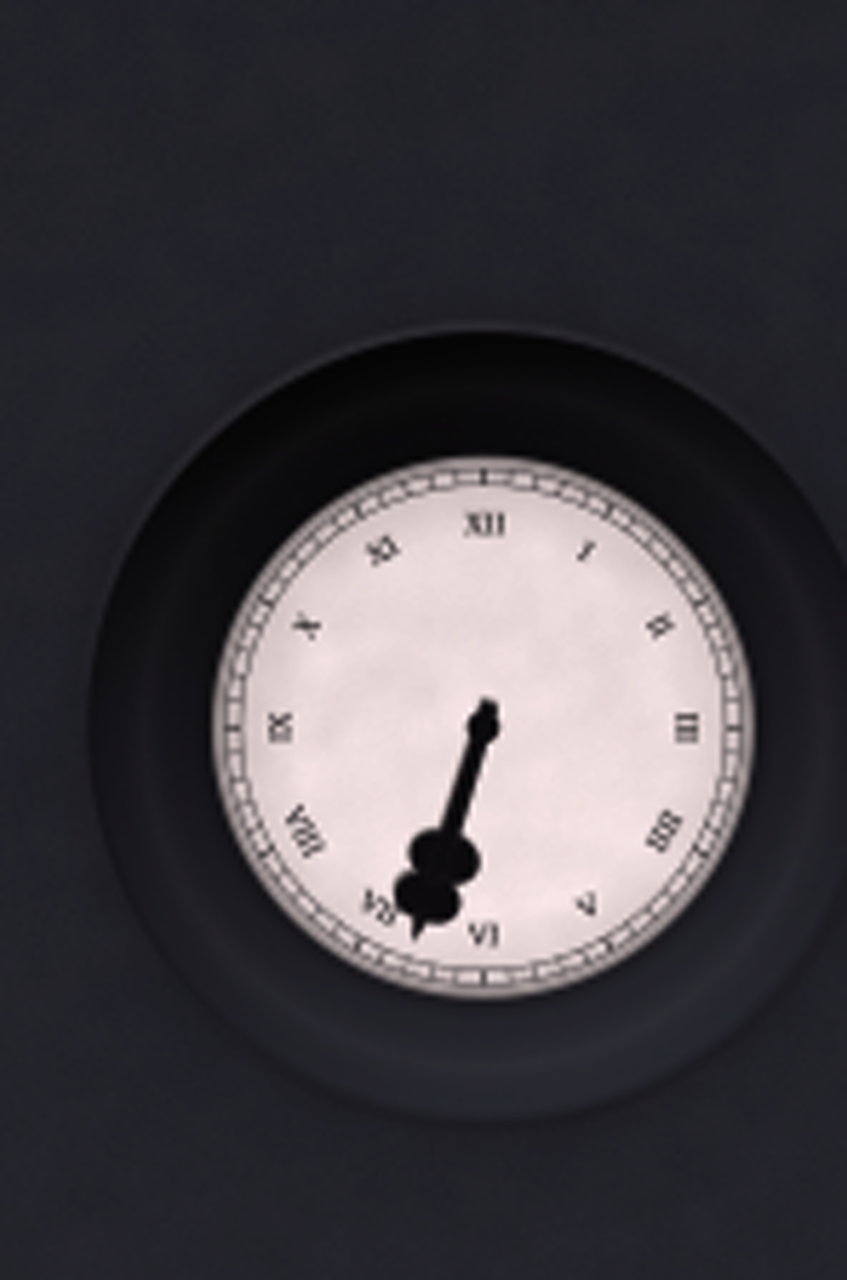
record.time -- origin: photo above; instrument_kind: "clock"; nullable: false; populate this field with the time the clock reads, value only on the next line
6:33
